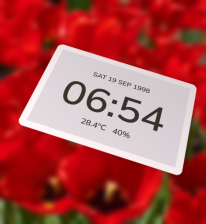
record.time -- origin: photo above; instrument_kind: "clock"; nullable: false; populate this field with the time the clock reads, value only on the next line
6:54
